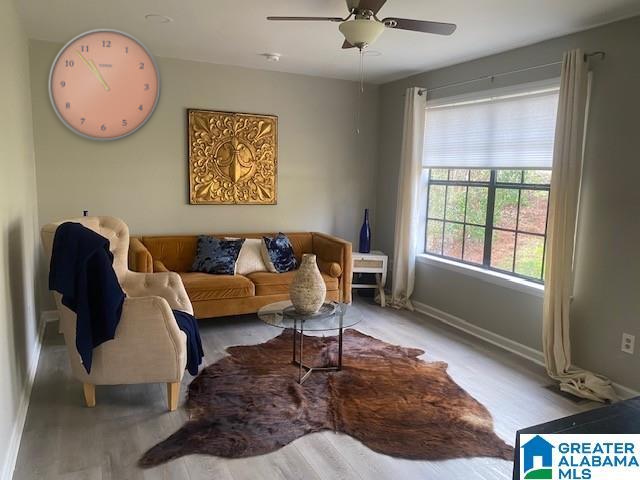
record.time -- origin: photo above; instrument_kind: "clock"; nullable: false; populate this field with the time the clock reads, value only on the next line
10:53
